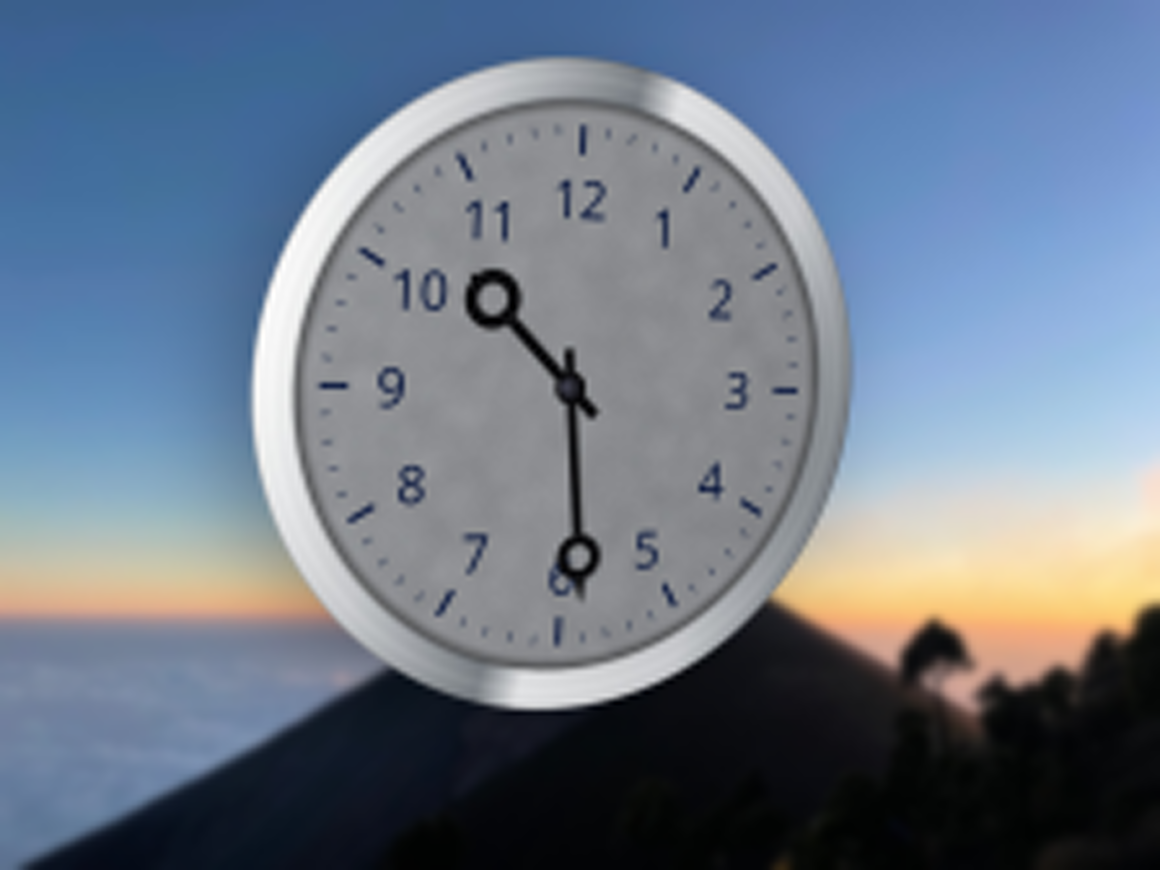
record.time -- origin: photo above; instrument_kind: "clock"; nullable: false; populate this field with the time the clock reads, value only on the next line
10:29
